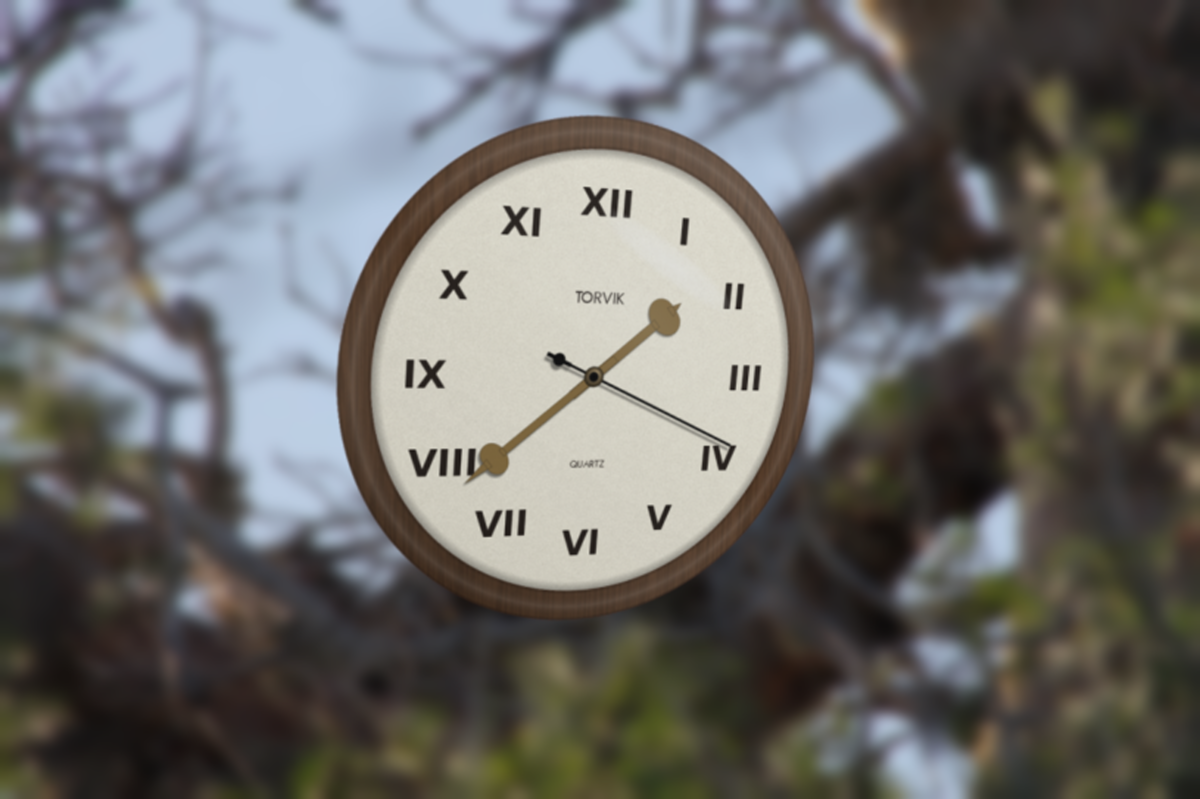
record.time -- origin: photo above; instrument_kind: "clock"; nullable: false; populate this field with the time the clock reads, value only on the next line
1:38:19
